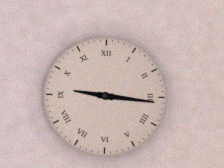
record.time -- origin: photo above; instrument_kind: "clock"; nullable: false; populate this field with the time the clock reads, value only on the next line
9:16
